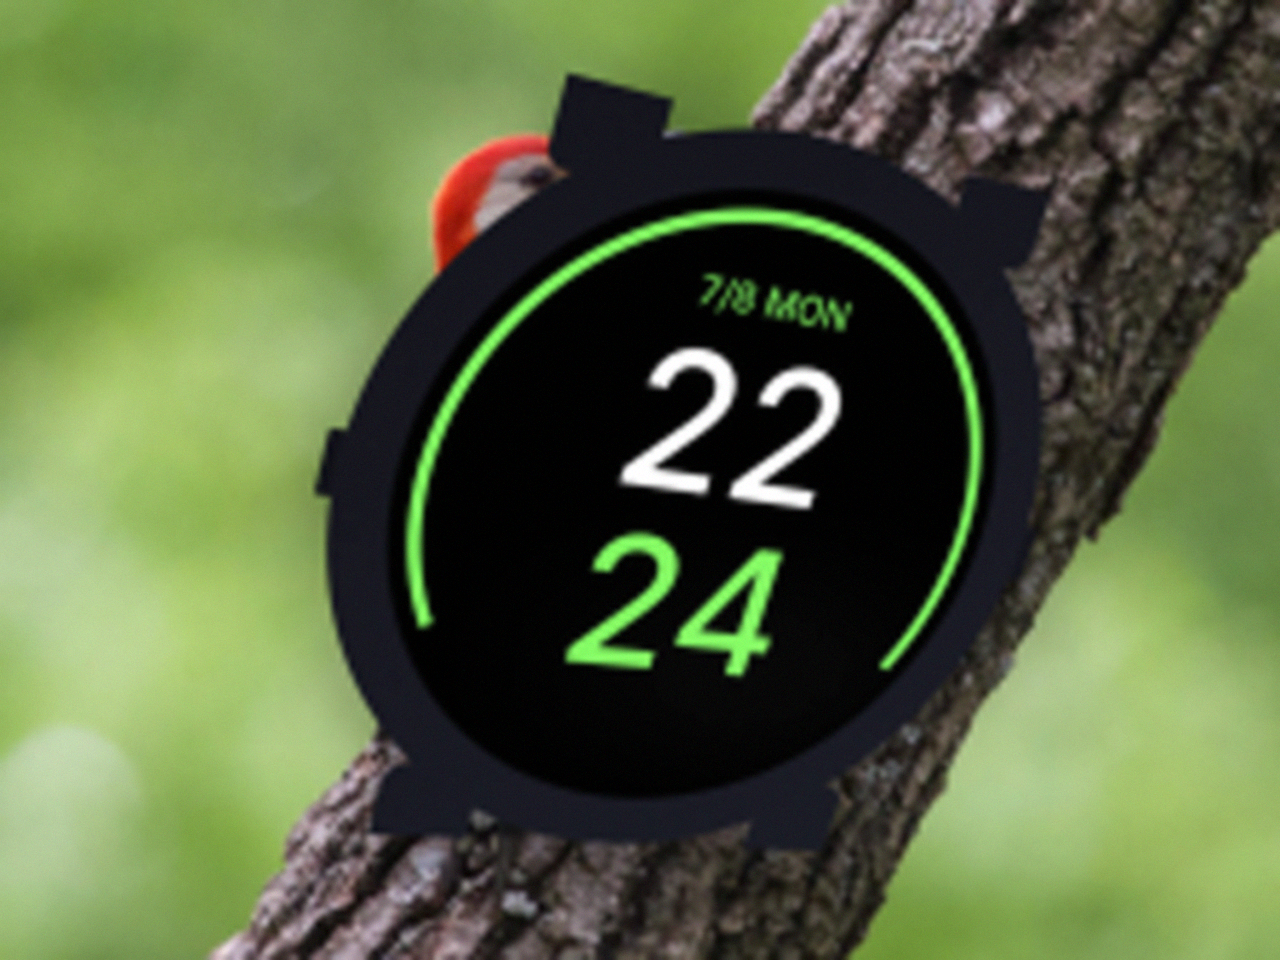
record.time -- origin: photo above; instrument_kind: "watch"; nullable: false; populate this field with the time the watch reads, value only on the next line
22:24
